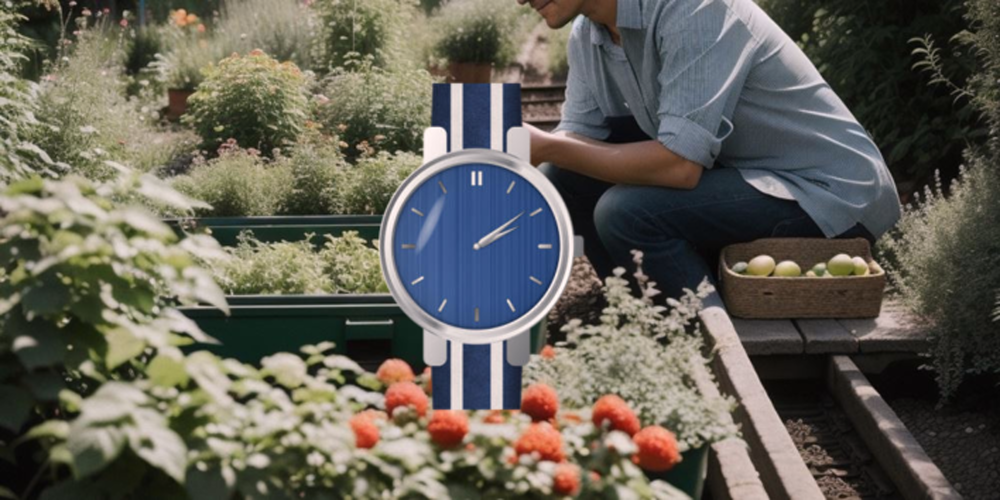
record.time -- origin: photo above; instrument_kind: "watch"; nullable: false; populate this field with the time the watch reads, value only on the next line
2:09
